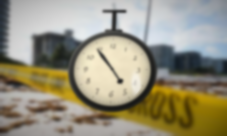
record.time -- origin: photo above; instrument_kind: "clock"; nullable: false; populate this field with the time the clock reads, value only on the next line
4:54
